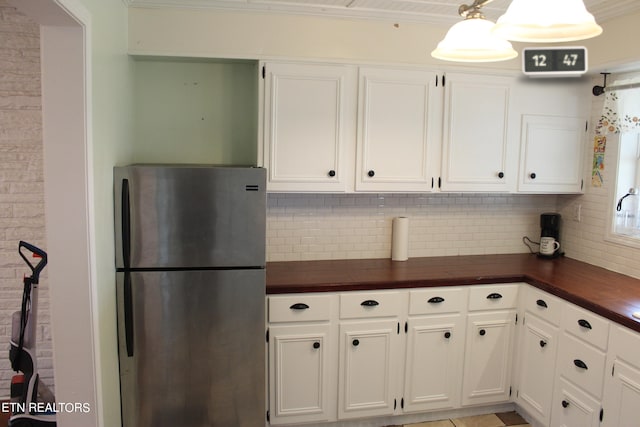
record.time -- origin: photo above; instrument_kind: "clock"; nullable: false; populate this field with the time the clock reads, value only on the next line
12:47
